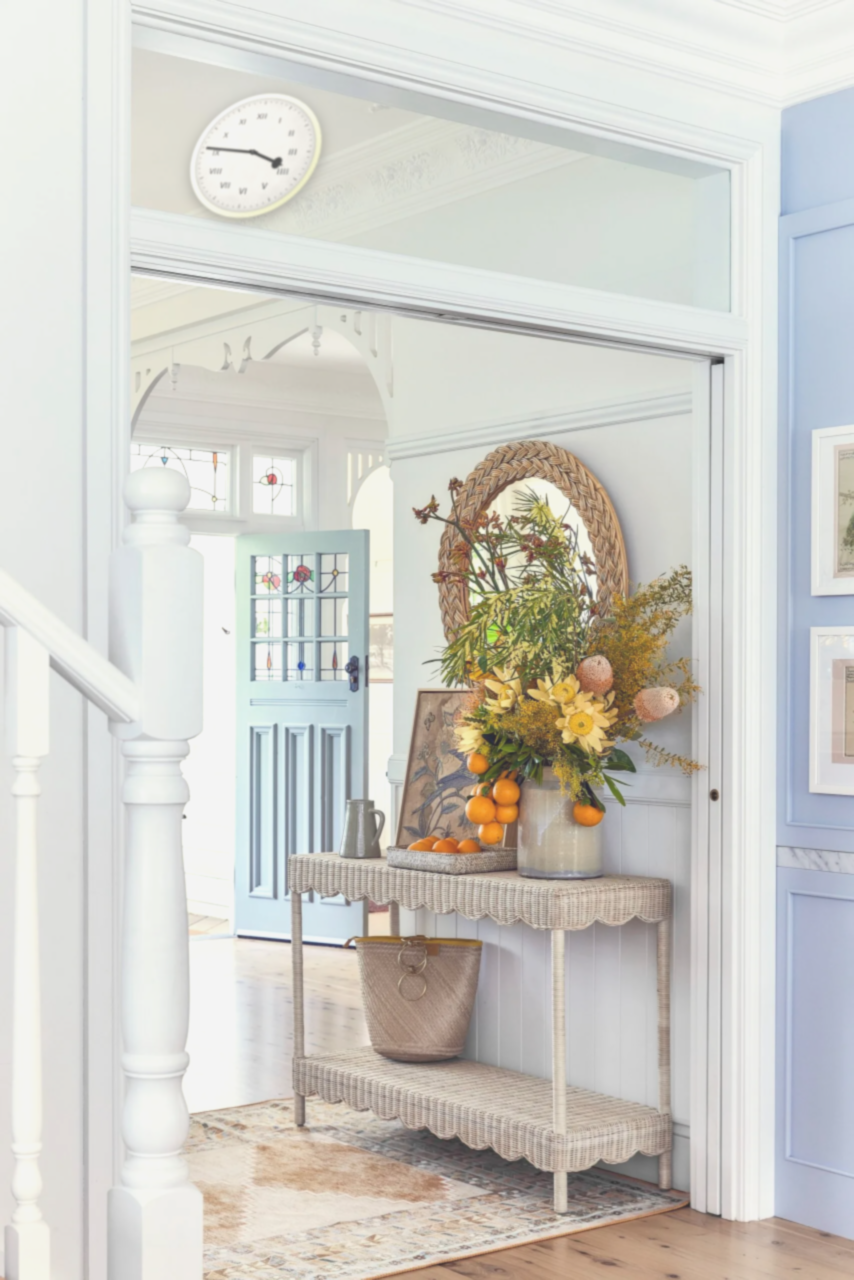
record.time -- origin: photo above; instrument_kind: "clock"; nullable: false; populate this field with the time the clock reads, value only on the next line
3:46
